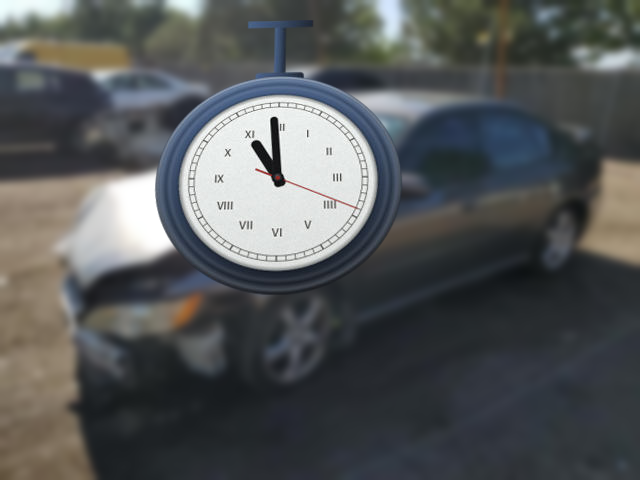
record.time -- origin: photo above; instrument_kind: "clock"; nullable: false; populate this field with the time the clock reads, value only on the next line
10:59:19
